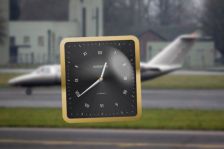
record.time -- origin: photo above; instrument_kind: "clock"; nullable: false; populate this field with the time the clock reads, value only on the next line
12:39
